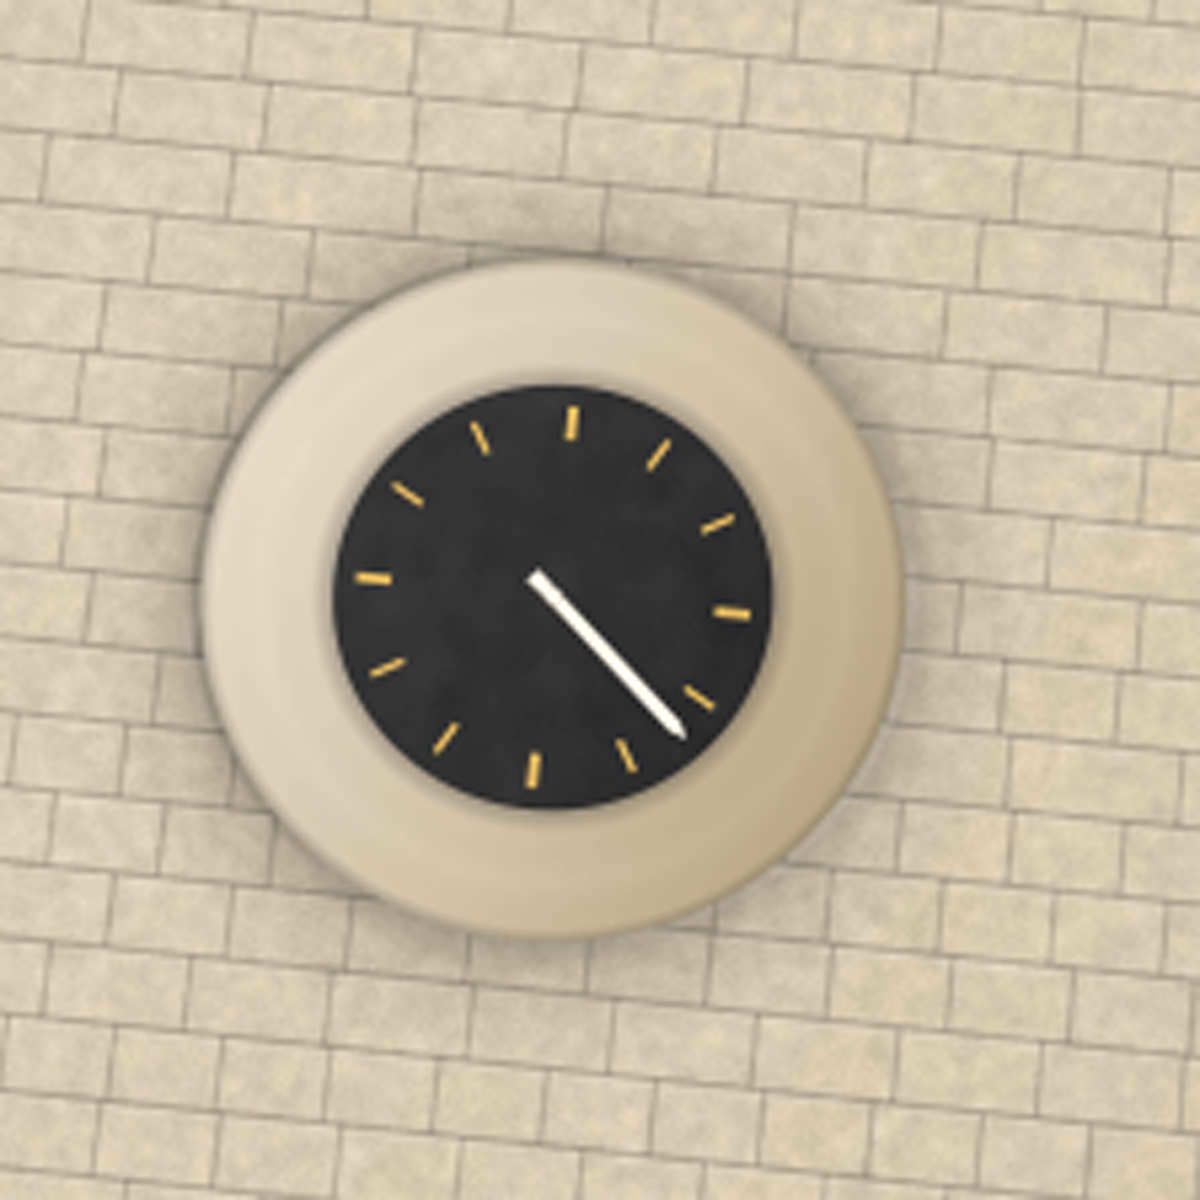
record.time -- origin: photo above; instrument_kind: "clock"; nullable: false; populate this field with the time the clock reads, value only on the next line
4:22
